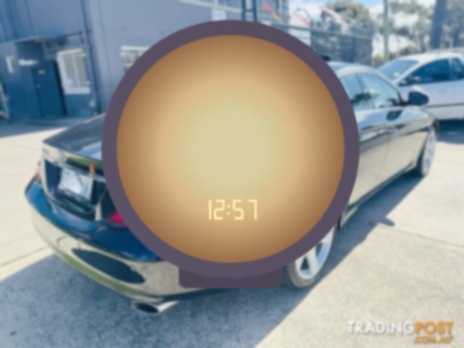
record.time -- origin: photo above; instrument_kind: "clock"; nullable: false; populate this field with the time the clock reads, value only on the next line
12:57
